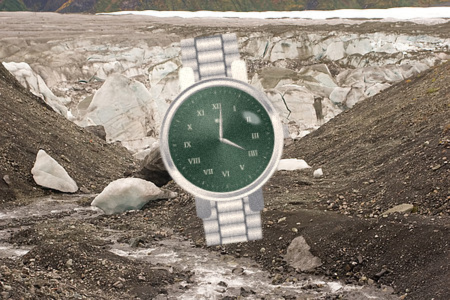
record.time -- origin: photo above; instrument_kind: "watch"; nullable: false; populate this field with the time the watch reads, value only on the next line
4:01
